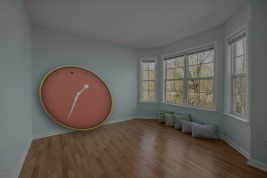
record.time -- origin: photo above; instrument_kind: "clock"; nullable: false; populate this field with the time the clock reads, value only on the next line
1:35
